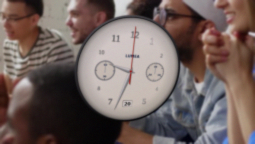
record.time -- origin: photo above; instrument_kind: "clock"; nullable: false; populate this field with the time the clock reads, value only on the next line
9:33
